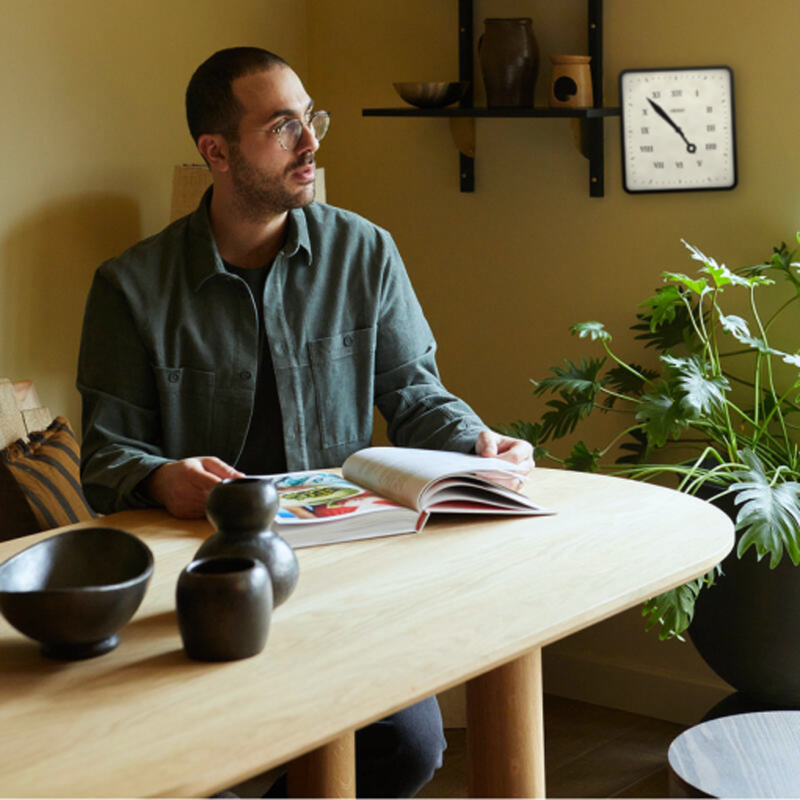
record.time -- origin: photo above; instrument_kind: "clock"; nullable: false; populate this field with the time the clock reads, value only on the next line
4:53
